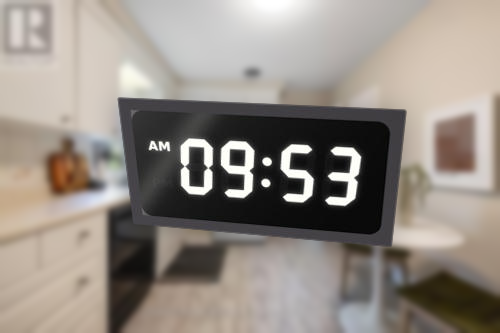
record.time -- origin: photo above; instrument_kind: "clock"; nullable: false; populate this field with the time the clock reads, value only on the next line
9:53
